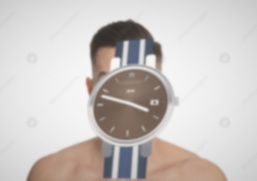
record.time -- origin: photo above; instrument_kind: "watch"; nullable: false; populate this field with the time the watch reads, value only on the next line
3:48
